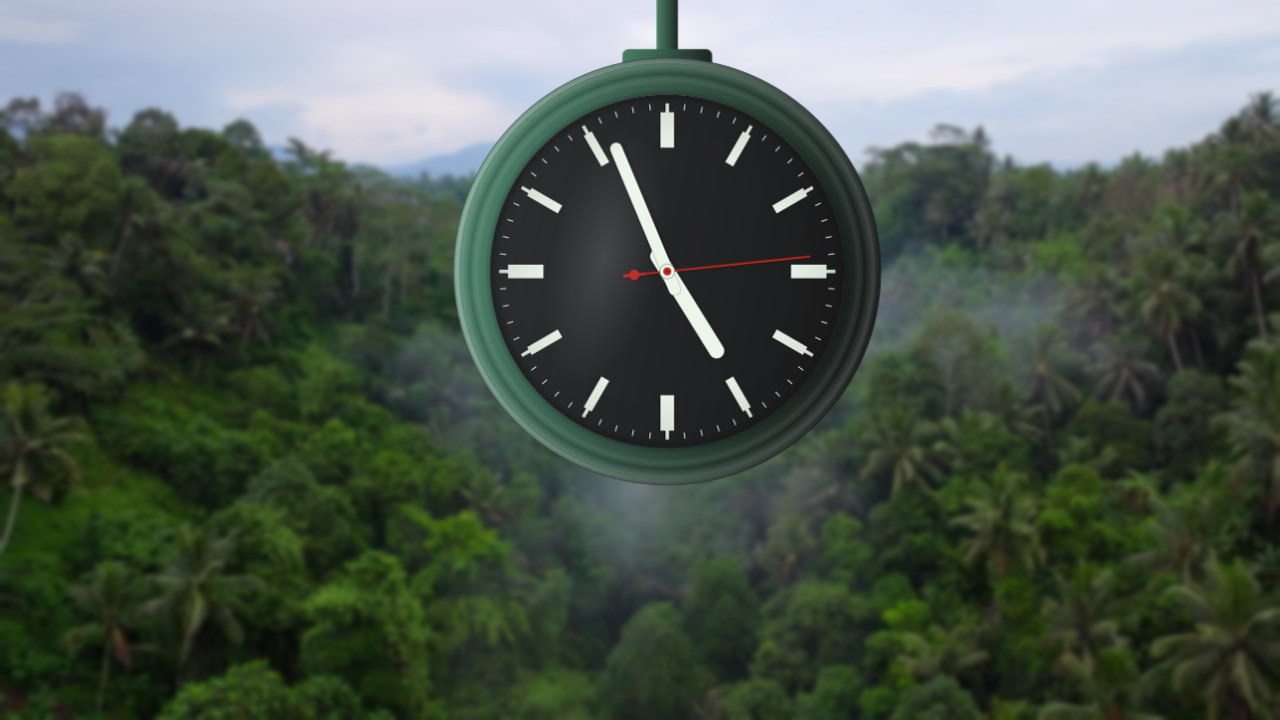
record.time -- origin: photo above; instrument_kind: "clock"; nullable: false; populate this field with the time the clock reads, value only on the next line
4:56:14
